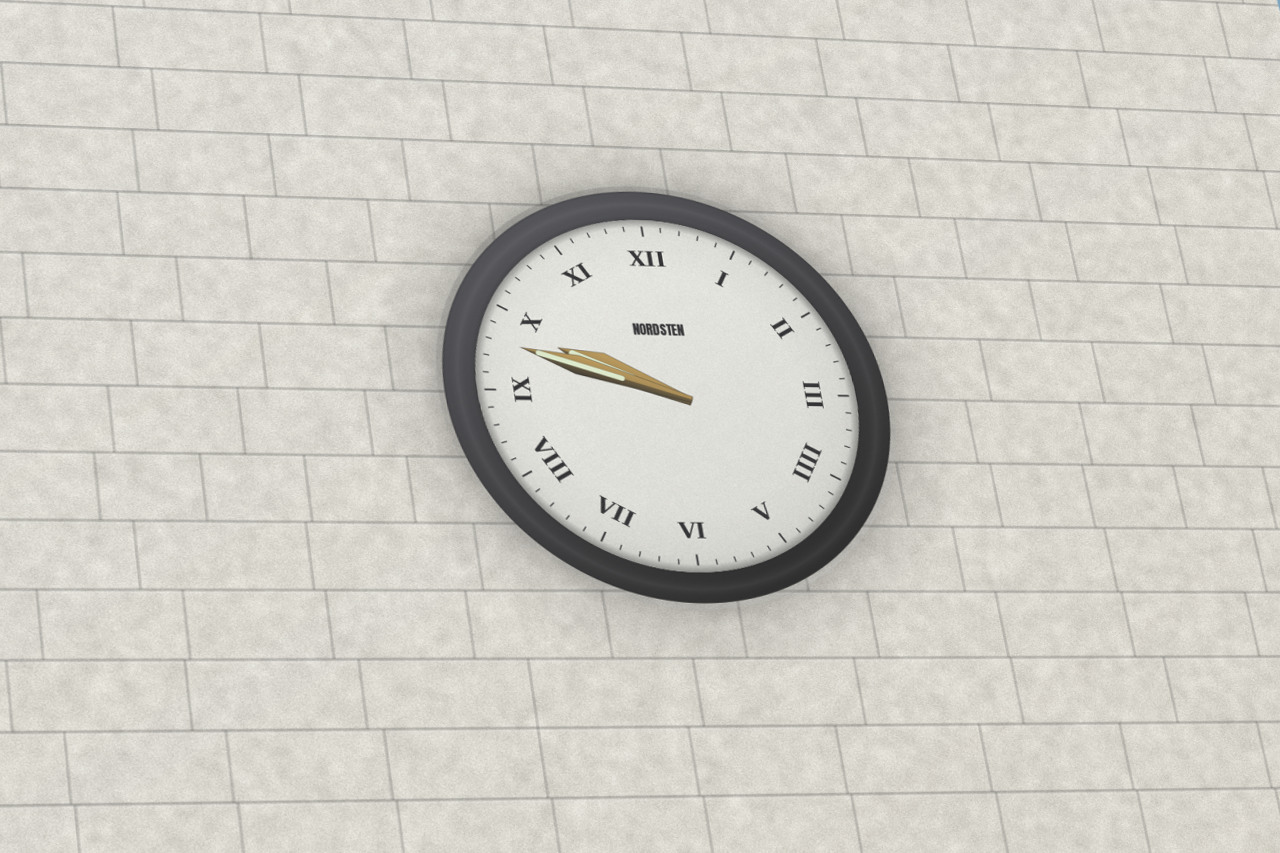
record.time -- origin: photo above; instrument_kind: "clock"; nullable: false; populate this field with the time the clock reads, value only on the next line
9:48
